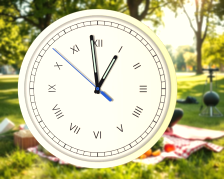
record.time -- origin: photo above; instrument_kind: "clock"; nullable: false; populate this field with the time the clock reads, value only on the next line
12:58:52
